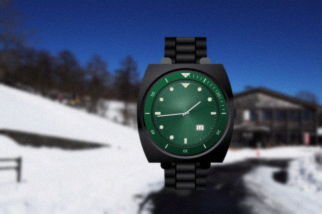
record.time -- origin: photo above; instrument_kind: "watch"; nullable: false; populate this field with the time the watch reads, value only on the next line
1:44
